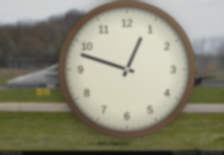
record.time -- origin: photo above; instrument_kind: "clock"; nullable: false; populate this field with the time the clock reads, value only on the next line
12:48
